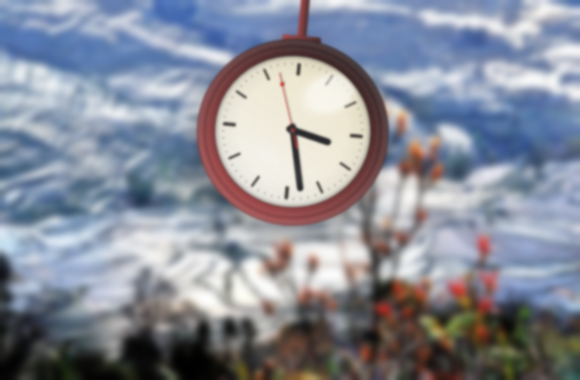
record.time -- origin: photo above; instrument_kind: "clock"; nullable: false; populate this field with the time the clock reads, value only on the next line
3:27:57
